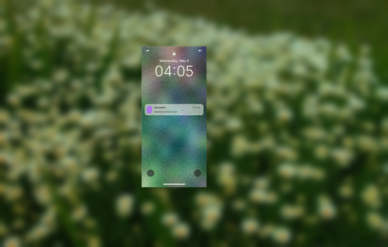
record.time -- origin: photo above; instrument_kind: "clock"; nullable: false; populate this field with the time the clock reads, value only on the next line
4:05
